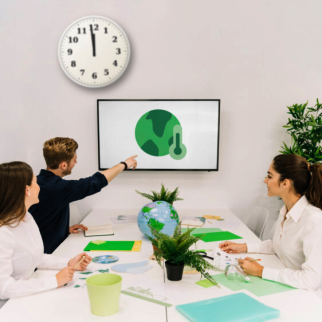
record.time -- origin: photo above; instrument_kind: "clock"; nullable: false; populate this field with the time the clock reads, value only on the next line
11:59
